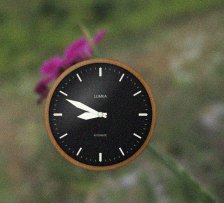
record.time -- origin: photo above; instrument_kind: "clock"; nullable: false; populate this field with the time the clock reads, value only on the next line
8:49
